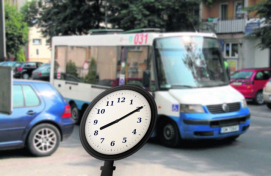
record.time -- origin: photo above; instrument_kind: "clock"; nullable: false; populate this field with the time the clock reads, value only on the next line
8:10
